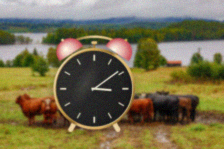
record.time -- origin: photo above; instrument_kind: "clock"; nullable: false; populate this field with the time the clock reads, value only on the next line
3:09
